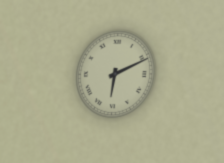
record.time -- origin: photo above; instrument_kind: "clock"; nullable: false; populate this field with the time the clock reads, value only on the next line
6:11
